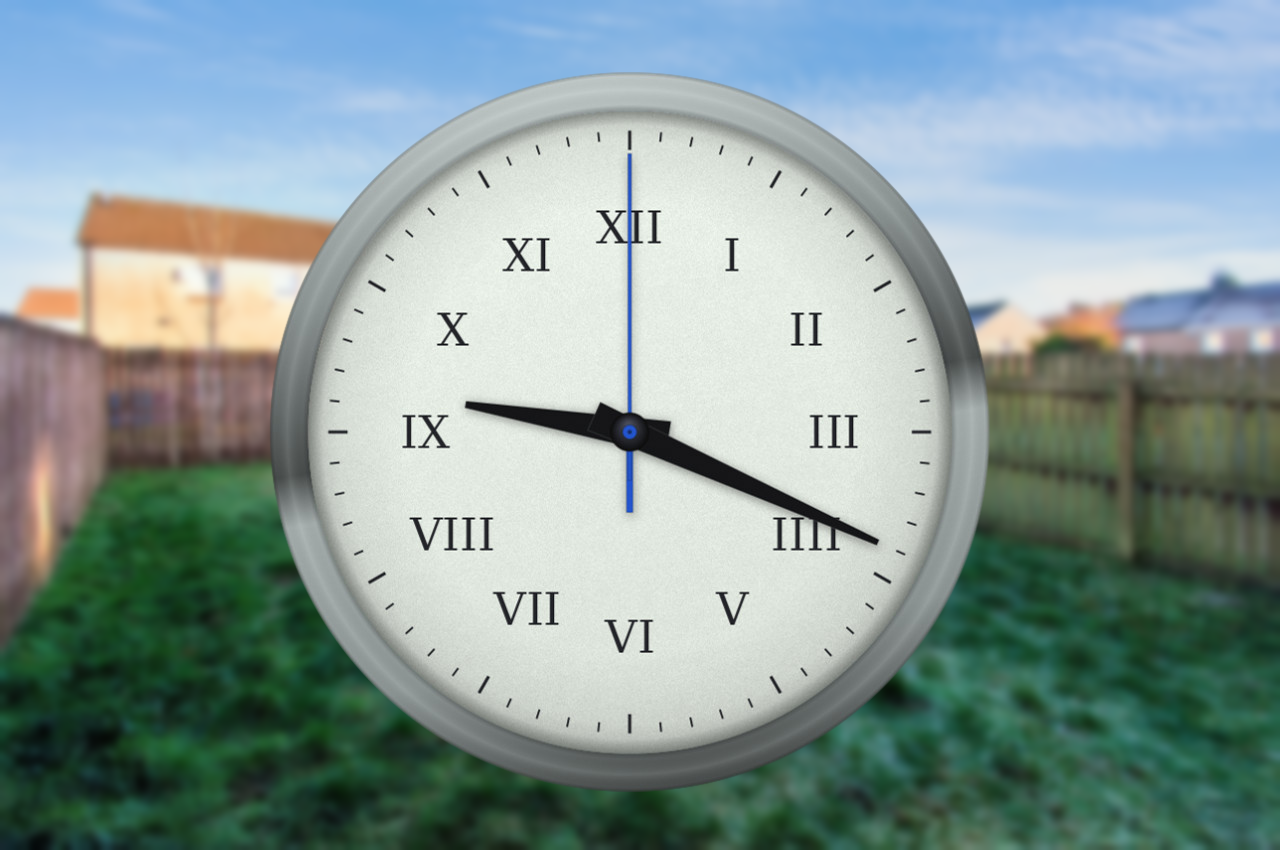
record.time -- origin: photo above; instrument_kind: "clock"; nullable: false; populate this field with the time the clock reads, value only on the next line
9:19:00
